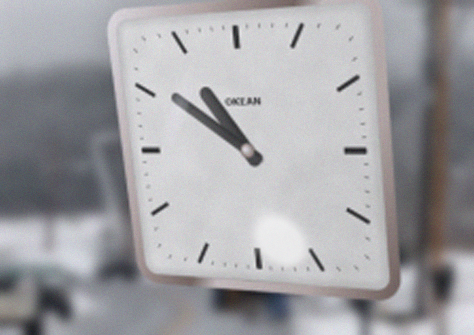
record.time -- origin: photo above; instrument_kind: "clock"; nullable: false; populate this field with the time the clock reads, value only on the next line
10:51
